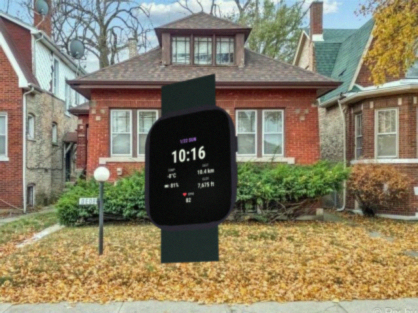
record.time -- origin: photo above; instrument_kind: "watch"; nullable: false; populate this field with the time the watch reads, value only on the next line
10:16
